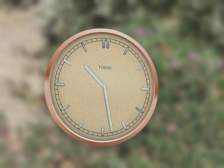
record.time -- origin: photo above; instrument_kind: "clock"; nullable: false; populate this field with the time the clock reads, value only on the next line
10:28
